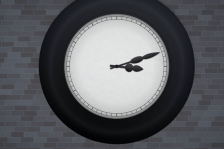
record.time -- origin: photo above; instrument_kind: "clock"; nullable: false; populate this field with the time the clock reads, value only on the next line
3:12
